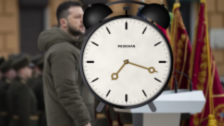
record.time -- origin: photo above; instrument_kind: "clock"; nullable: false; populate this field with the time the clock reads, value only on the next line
7:18
